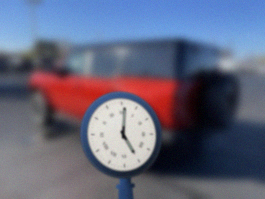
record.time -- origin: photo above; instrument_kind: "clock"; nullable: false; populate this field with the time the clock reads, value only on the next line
5:01
